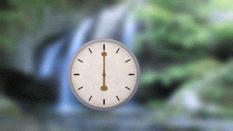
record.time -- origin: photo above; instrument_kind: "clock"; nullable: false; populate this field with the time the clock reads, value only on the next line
6:00
